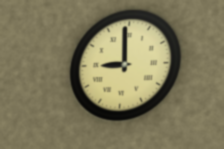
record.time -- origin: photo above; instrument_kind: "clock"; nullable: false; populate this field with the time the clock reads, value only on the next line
8:59
